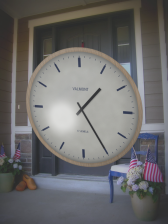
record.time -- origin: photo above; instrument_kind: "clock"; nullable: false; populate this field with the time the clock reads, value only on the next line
1:25
